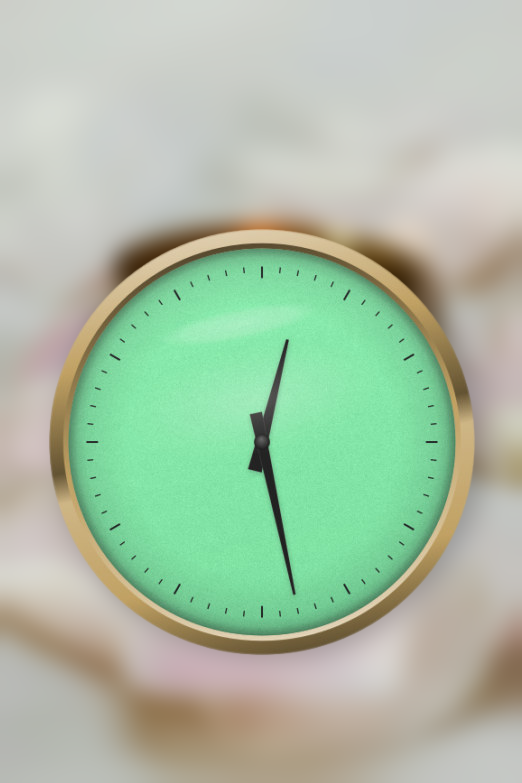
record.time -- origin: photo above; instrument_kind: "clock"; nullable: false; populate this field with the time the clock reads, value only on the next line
12:28
